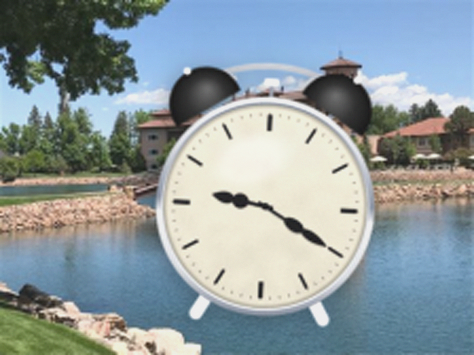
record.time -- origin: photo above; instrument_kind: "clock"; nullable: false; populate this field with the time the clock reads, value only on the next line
9:20
